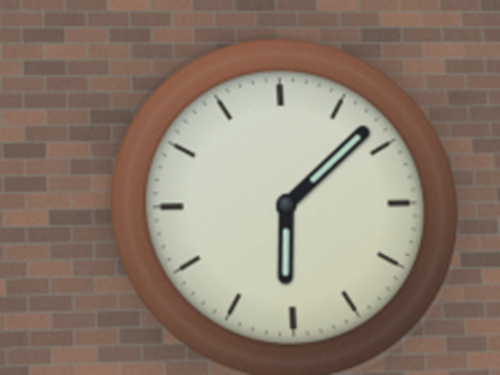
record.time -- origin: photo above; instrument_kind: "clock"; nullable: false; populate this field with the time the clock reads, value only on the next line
6:08
